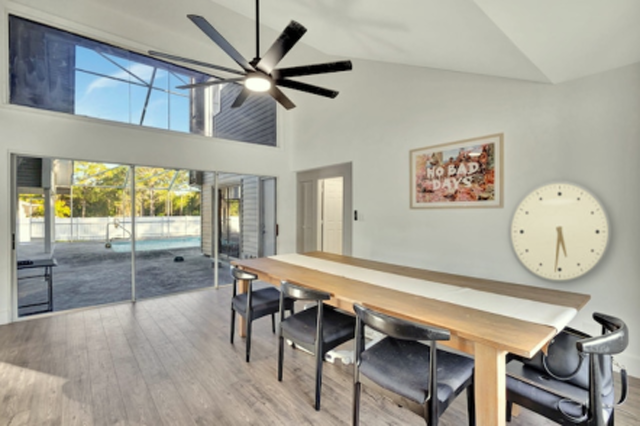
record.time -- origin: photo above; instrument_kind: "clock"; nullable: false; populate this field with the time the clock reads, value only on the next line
5:31
